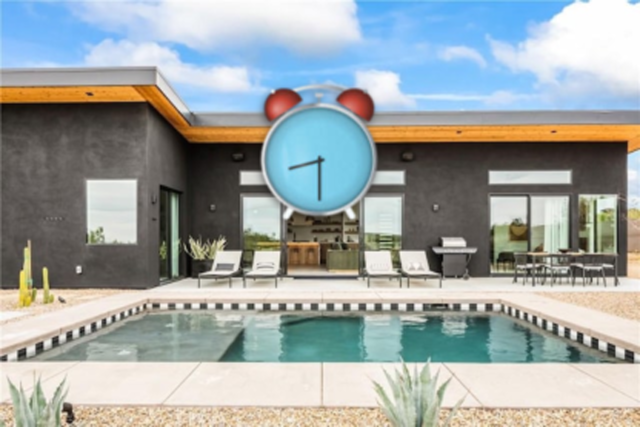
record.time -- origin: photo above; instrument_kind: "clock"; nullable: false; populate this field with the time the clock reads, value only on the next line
8:30
